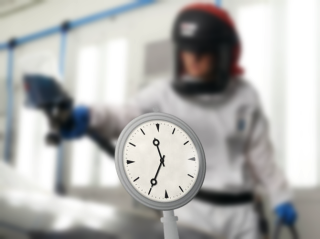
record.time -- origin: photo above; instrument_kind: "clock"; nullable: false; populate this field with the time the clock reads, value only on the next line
11:35
